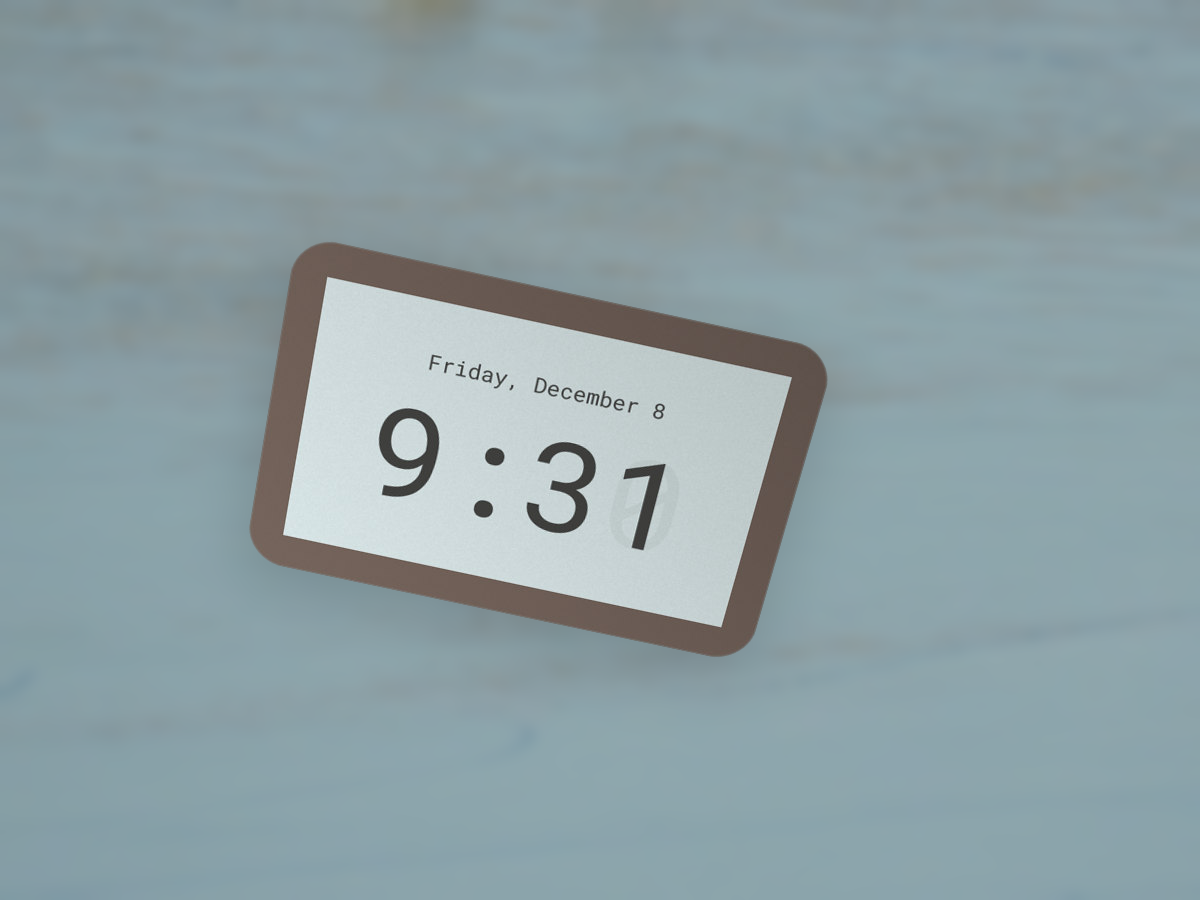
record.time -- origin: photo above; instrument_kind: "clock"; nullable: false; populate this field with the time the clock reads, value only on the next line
9:31
